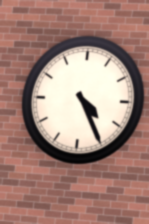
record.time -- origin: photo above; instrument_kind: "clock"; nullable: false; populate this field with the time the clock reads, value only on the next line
4:25
